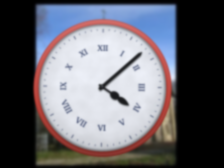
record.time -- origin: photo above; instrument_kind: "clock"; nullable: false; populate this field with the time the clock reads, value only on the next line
4:08
